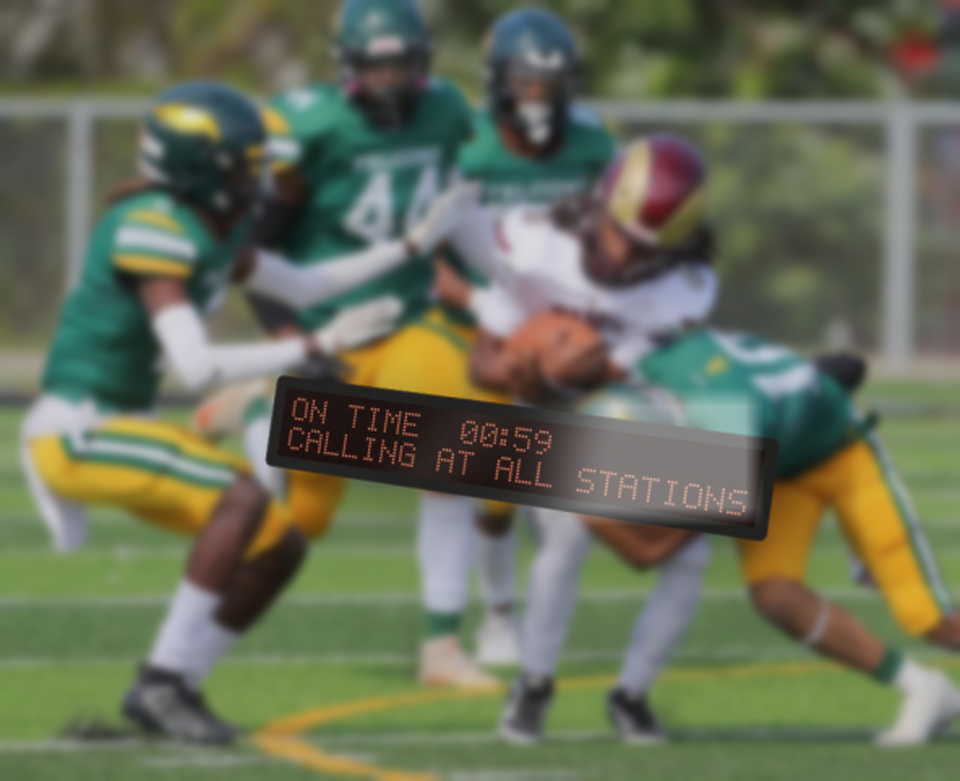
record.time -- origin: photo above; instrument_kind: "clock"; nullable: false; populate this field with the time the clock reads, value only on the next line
0:59
